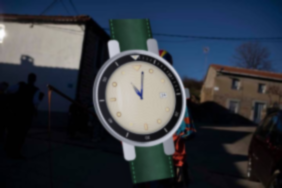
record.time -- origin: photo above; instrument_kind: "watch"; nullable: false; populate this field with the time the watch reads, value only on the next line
11:02
